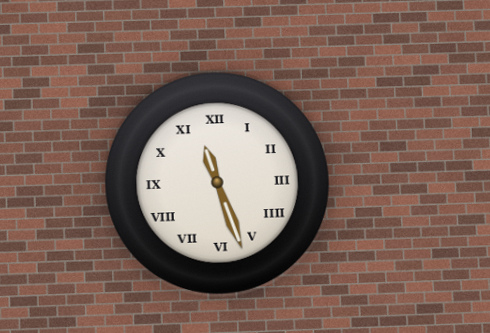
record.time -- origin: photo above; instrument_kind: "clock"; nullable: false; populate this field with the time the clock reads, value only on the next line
11:27
